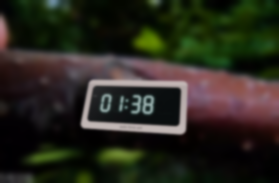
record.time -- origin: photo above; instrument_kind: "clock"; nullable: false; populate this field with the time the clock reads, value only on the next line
1:38
